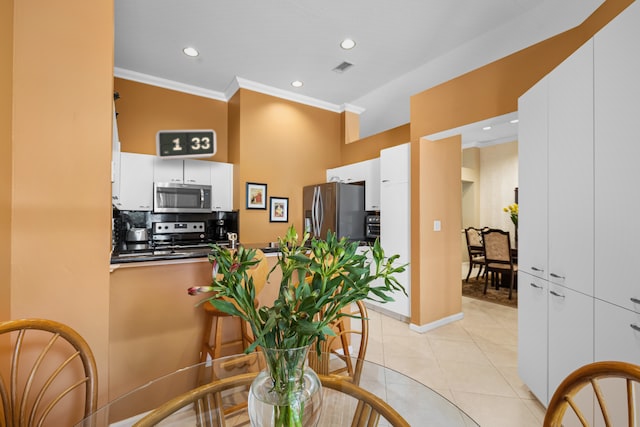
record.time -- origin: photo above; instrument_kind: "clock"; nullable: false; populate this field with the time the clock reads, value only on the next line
1:33
